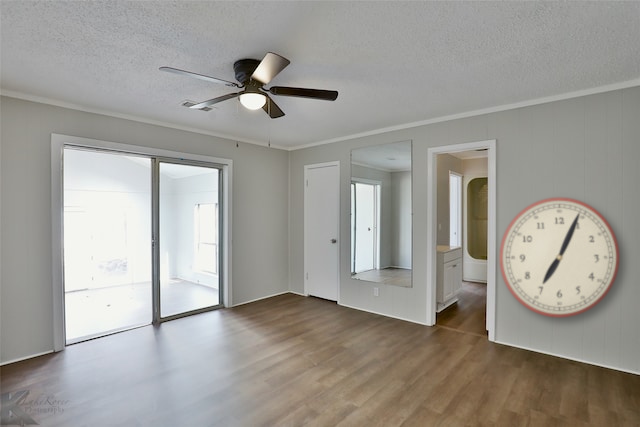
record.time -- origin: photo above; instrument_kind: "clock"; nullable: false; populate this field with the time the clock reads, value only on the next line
7:04
